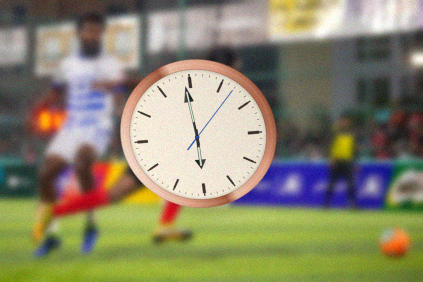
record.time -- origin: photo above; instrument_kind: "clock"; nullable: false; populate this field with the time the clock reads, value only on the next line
5:59:07
